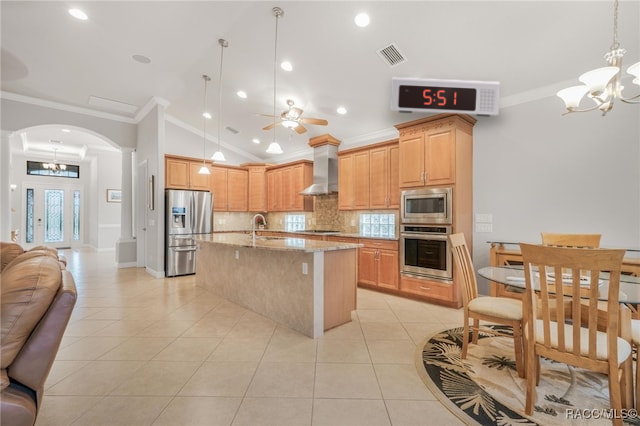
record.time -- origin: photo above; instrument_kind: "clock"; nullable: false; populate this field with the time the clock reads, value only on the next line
5:51
